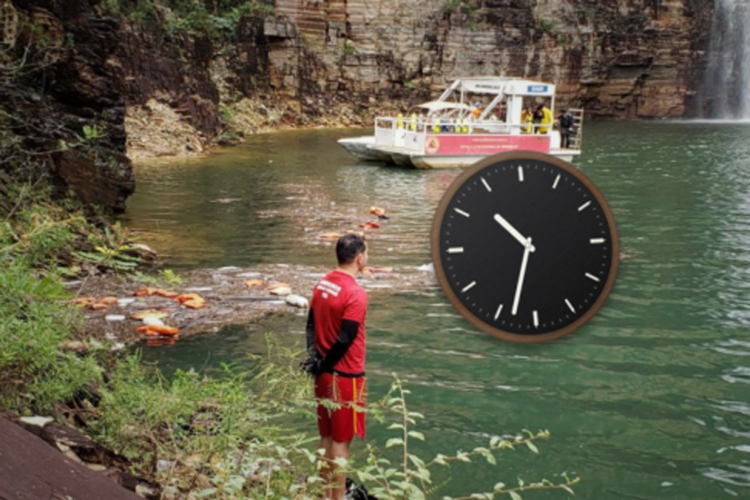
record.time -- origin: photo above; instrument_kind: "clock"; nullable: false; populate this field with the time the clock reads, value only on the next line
10:33
